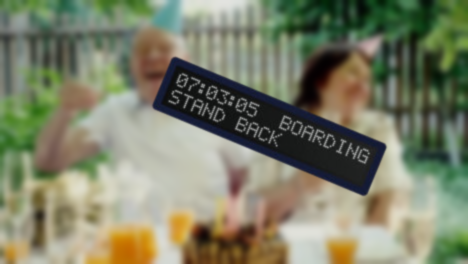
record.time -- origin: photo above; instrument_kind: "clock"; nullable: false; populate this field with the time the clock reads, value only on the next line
7:03:05
